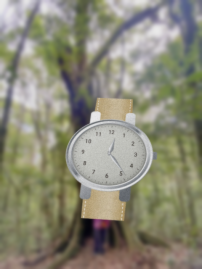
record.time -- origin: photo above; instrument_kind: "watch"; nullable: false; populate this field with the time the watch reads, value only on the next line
12:24
